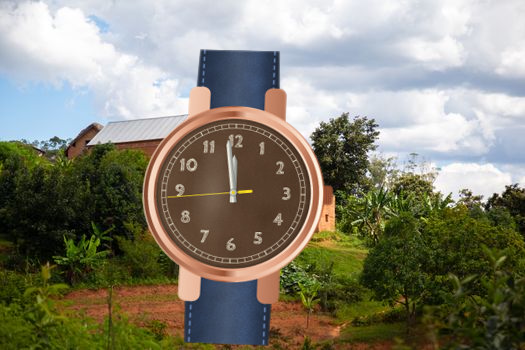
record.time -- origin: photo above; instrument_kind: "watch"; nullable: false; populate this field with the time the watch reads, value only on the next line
11:58:44
